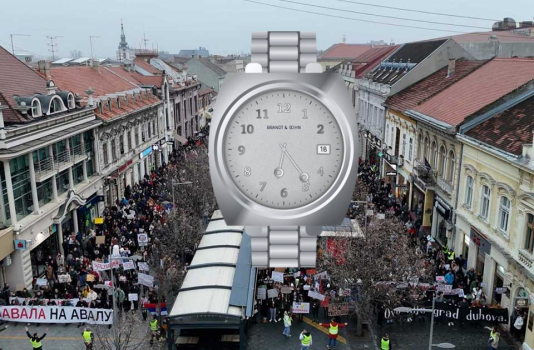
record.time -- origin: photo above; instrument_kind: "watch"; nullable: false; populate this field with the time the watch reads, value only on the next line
6:24
